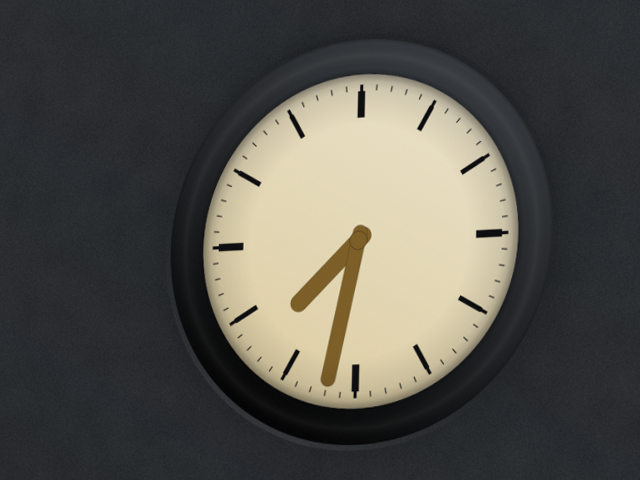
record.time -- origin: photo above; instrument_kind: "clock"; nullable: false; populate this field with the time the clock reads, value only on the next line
7:32
